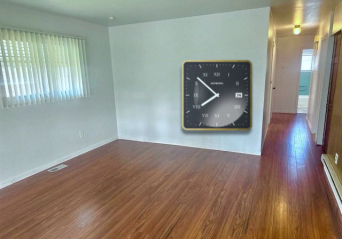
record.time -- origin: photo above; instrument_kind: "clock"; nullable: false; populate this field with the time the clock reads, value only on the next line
7:52
